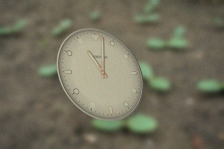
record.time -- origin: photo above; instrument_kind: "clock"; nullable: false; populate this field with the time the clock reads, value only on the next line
11:02
